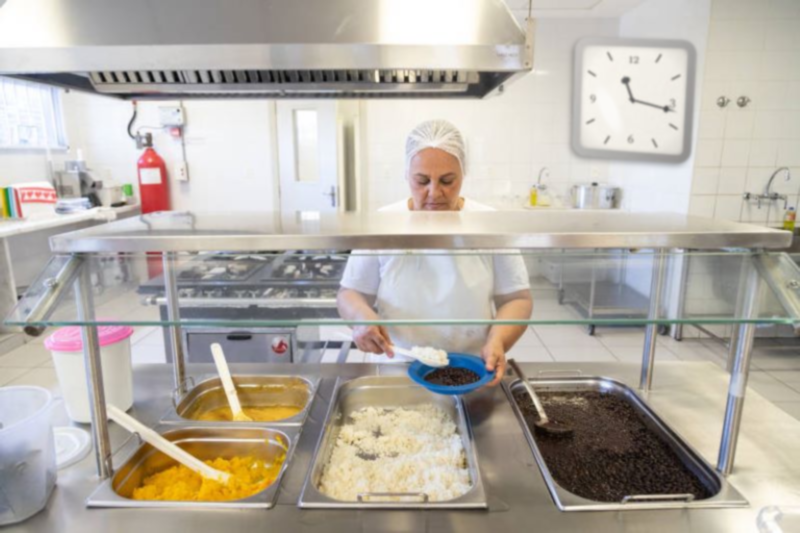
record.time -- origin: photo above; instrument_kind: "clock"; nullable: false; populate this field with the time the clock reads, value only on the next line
11:17
